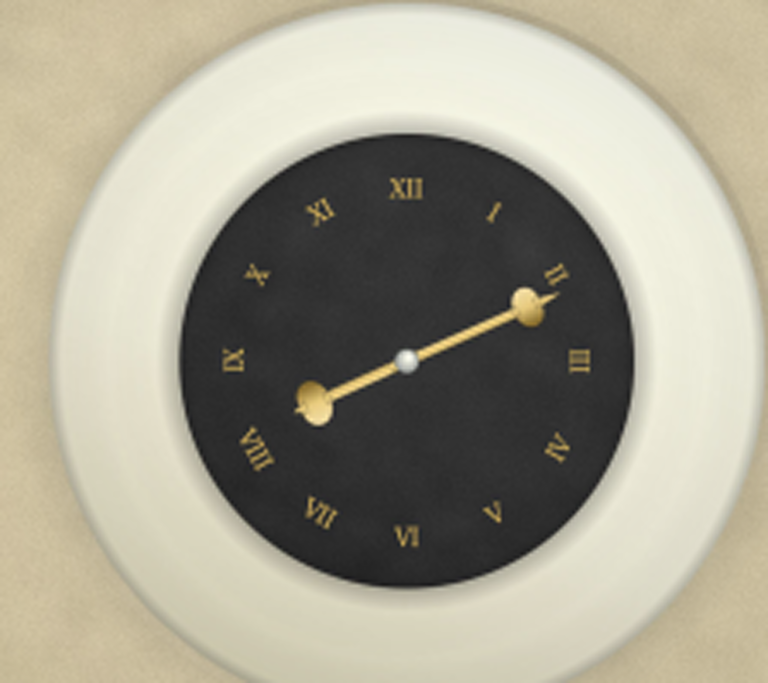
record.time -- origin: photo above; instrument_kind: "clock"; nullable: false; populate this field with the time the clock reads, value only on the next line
8:11
